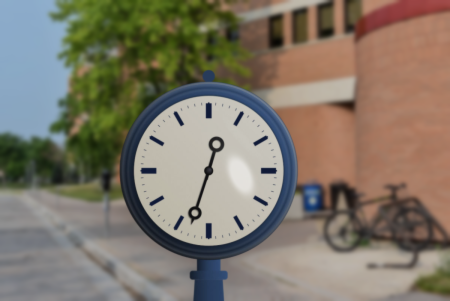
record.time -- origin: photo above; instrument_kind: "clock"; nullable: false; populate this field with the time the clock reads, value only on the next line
12:33
